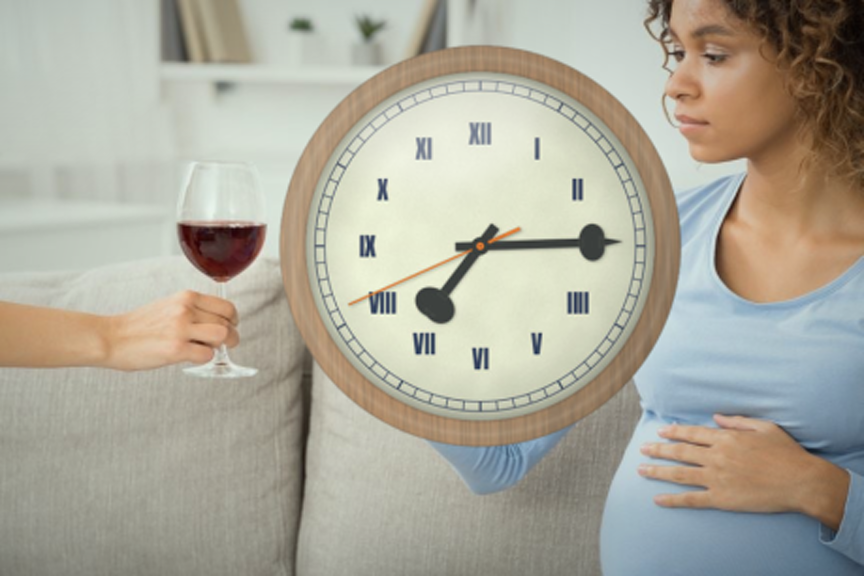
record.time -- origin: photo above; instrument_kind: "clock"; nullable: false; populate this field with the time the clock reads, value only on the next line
7:14:41
